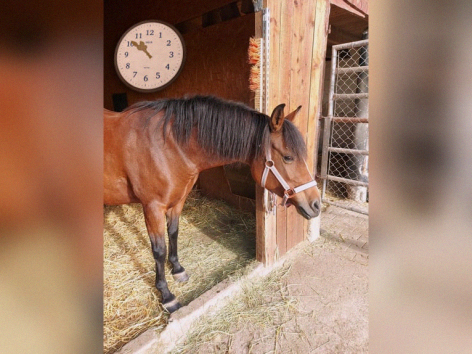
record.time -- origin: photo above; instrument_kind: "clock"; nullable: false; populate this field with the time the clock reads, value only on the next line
10:51
